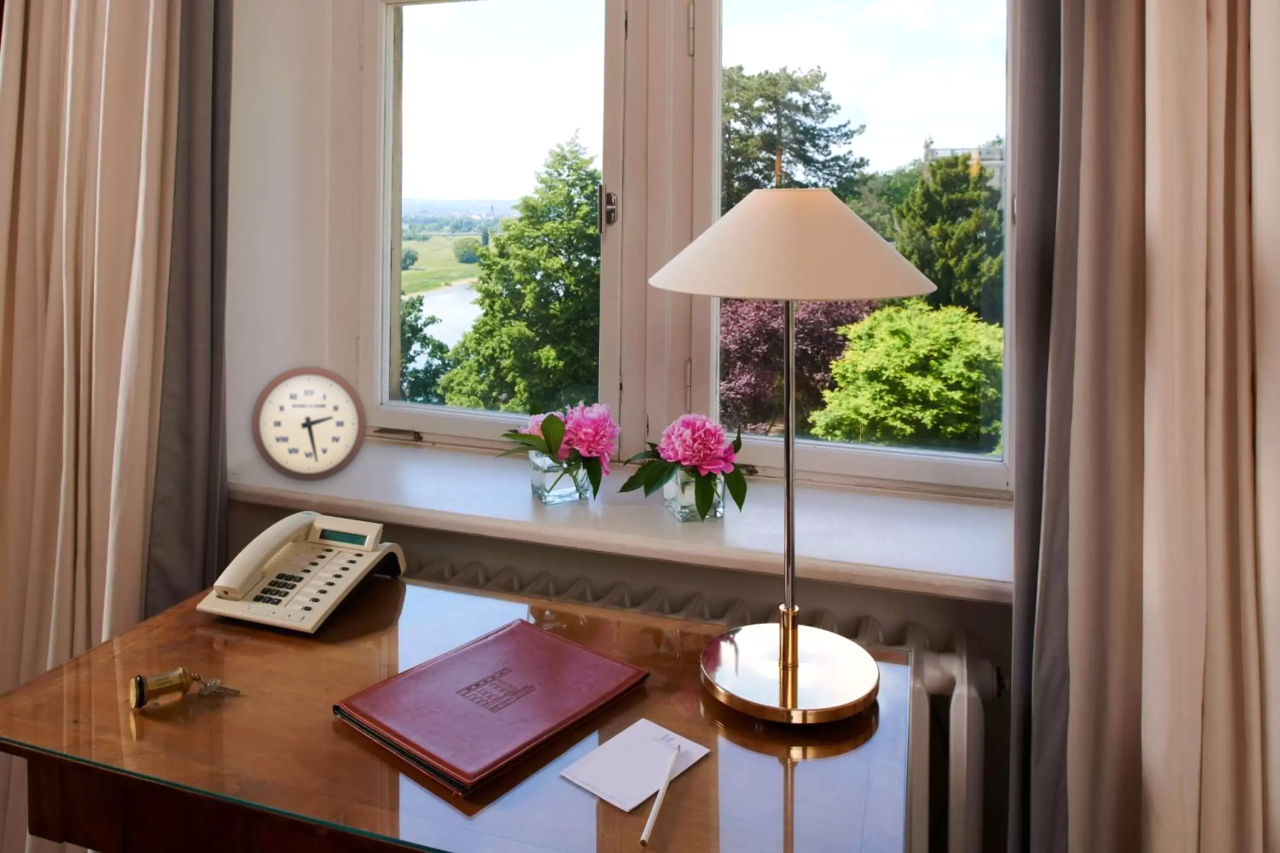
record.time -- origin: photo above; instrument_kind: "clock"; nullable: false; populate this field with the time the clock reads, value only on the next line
2:28
